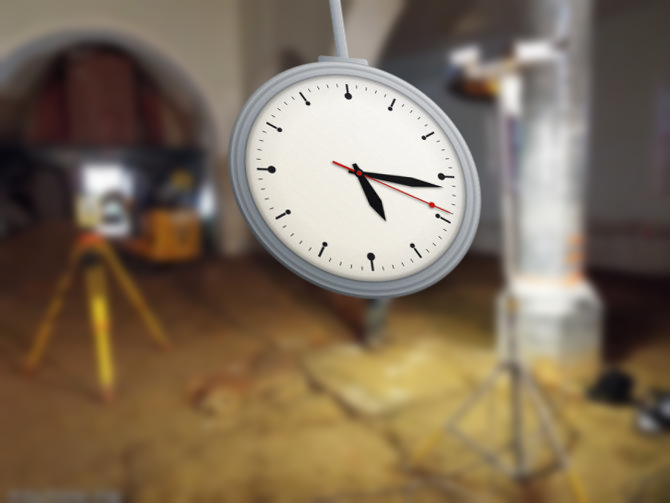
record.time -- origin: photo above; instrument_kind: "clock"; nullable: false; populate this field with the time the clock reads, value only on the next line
5:16:19
